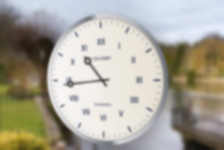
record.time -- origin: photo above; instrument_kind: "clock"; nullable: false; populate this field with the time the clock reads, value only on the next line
10:44
